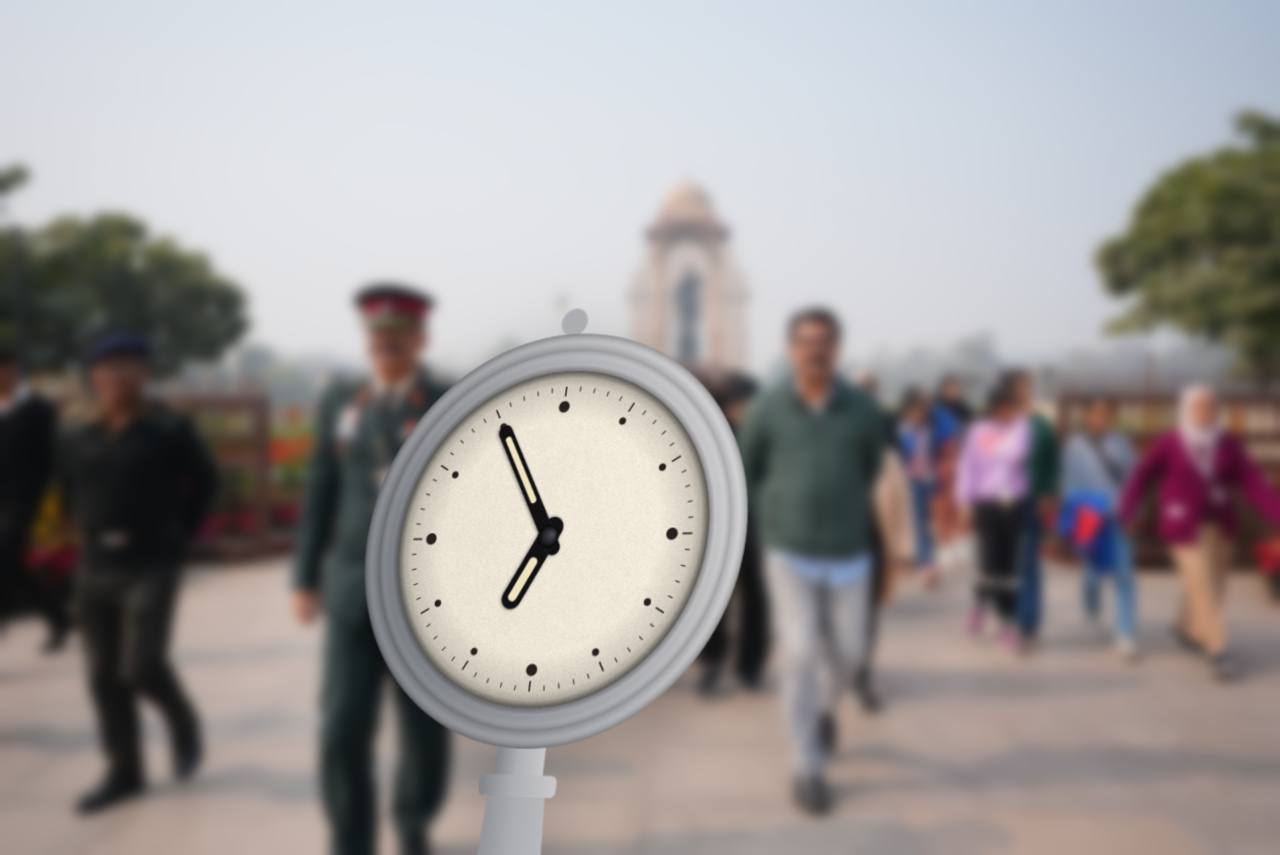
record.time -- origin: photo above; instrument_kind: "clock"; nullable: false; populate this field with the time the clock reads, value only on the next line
6:55
